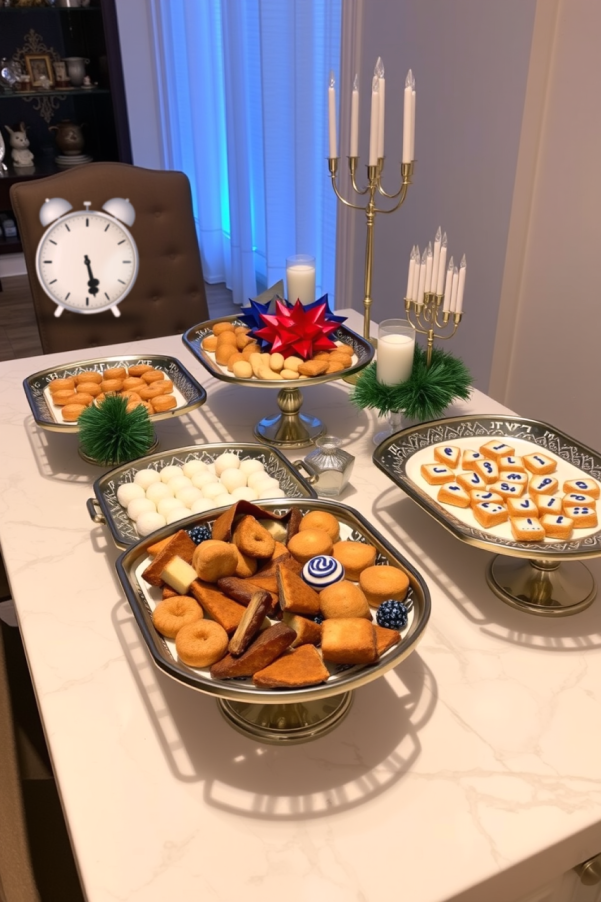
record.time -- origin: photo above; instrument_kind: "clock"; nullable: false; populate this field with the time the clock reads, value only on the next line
5:28
